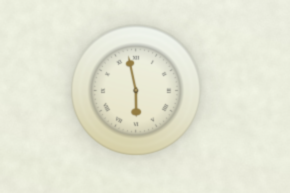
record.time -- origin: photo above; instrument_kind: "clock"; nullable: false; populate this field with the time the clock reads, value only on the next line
5:58
